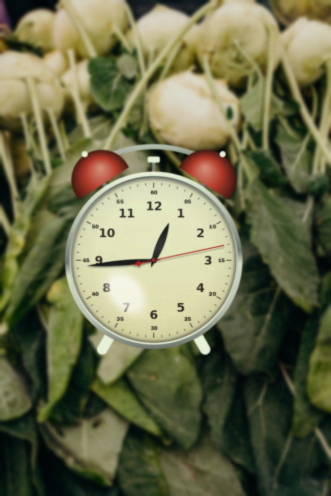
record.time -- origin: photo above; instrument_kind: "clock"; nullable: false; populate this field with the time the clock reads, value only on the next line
12:44:13
